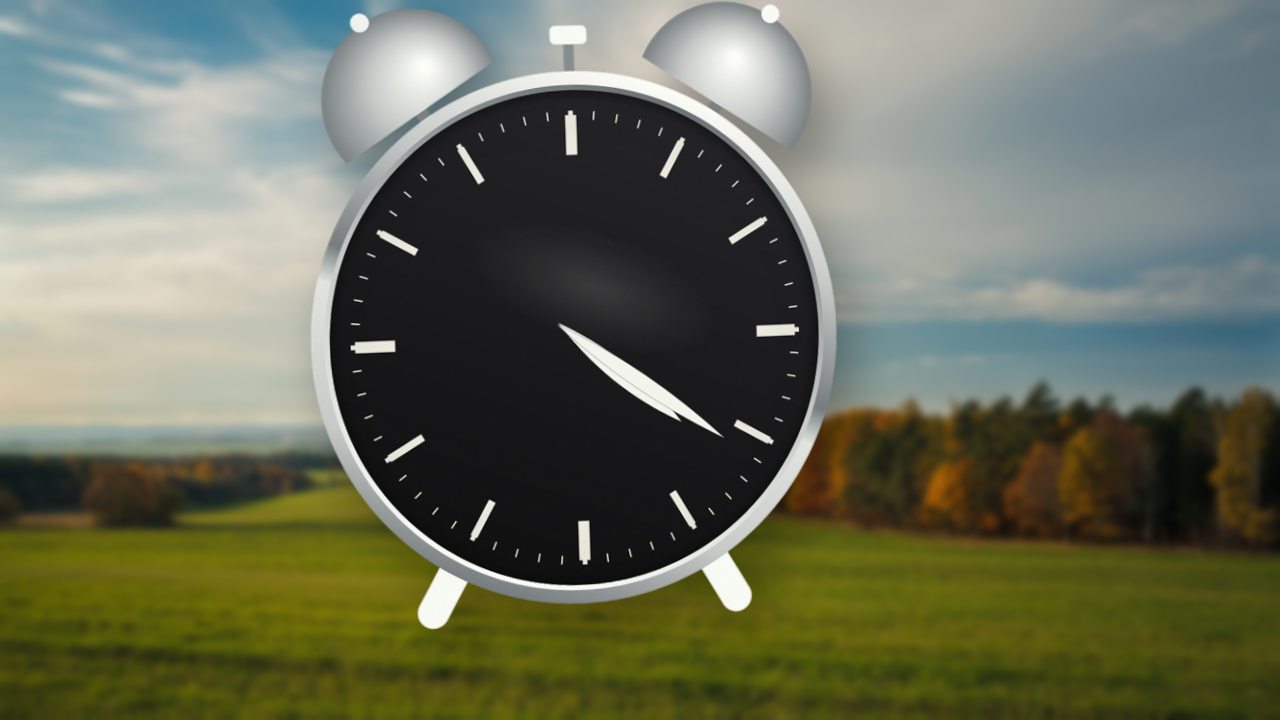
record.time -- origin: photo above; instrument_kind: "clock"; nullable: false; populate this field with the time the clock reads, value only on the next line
4:21
